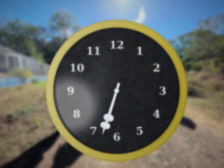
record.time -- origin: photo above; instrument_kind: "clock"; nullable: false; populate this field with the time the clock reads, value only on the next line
6:33
